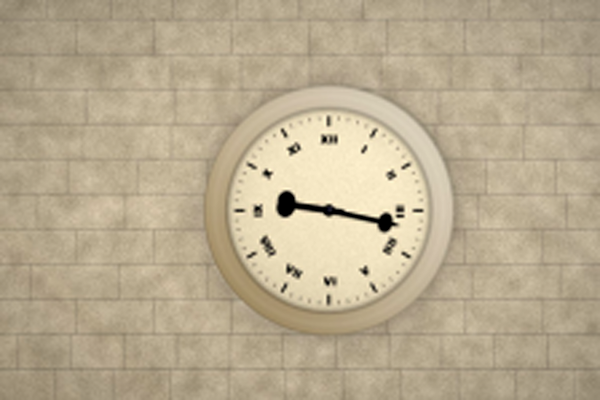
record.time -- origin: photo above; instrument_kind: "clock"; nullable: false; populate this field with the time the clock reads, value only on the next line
9:17
